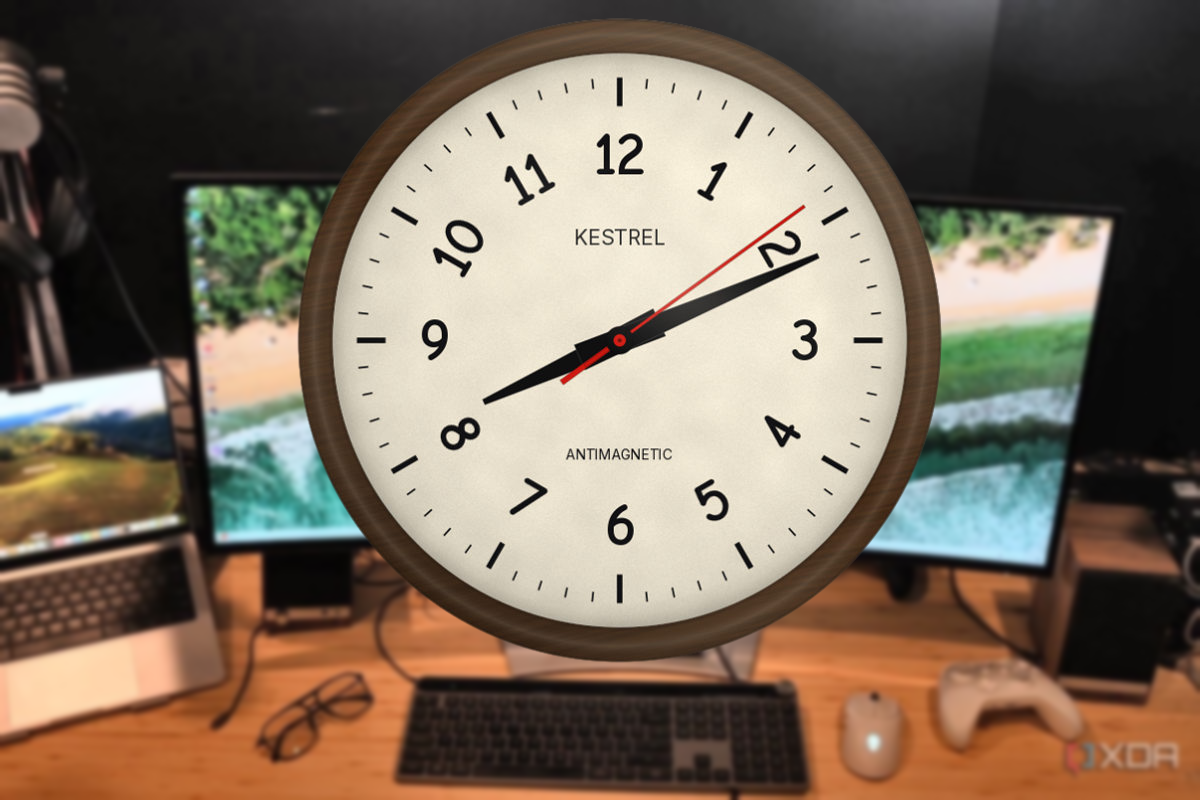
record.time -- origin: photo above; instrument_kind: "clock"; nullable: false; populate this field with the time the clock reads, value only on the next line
8:11:09
